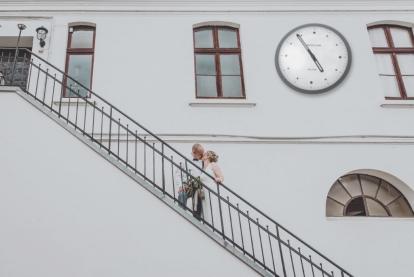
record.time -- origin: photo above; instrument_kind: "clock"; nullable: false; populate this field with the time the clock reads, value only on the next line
4:54
